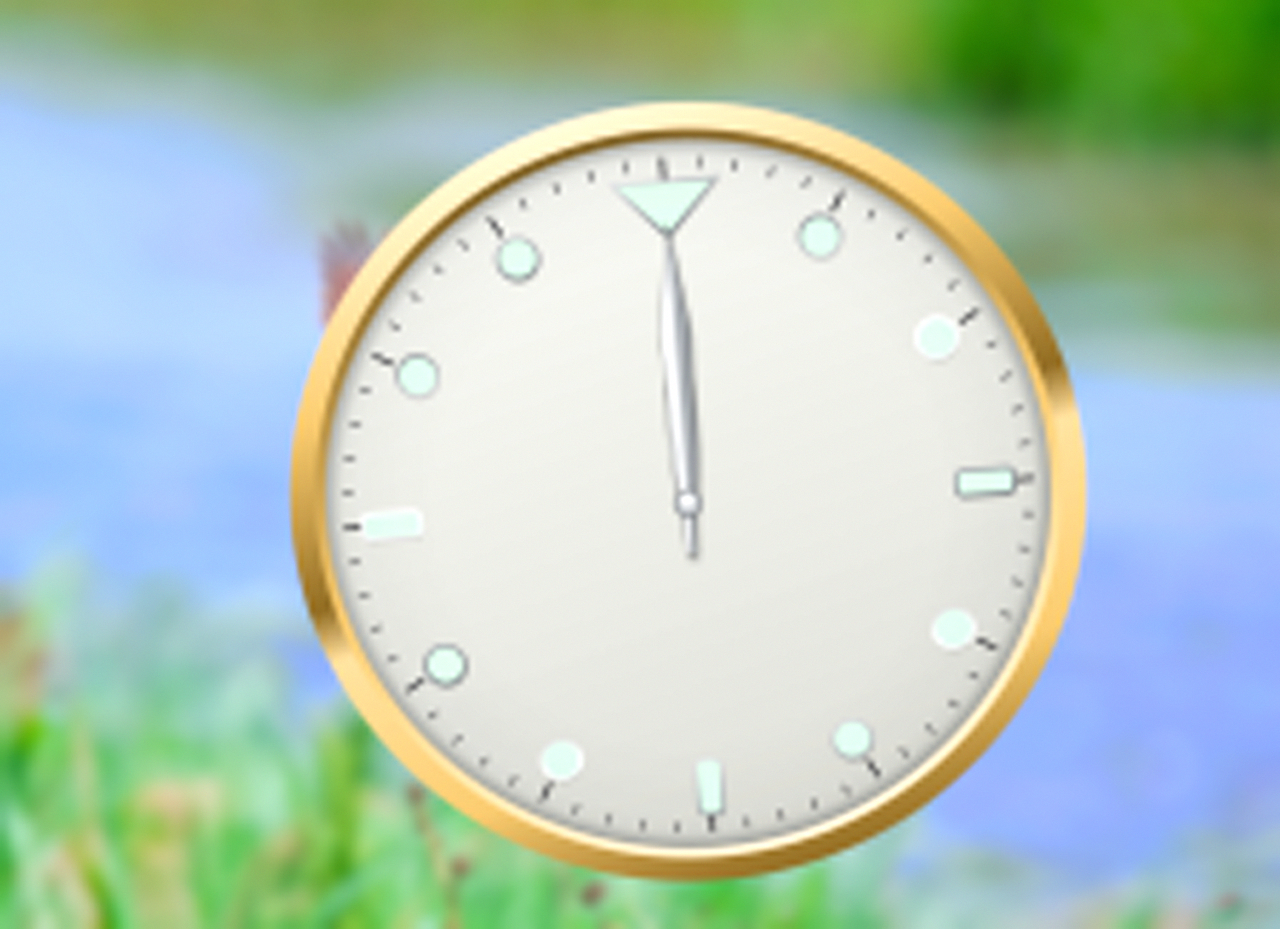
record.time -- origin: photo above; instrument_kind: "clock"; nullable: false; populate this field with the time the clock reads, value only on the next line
12:00
